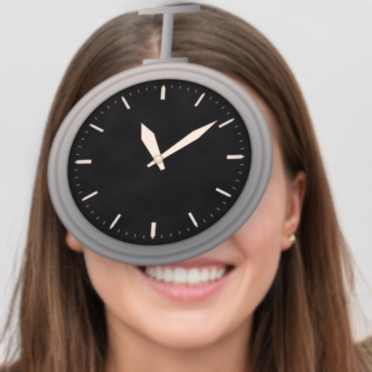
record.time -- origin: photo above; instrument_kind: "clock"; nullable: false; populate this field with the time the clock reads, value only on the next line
11:09
